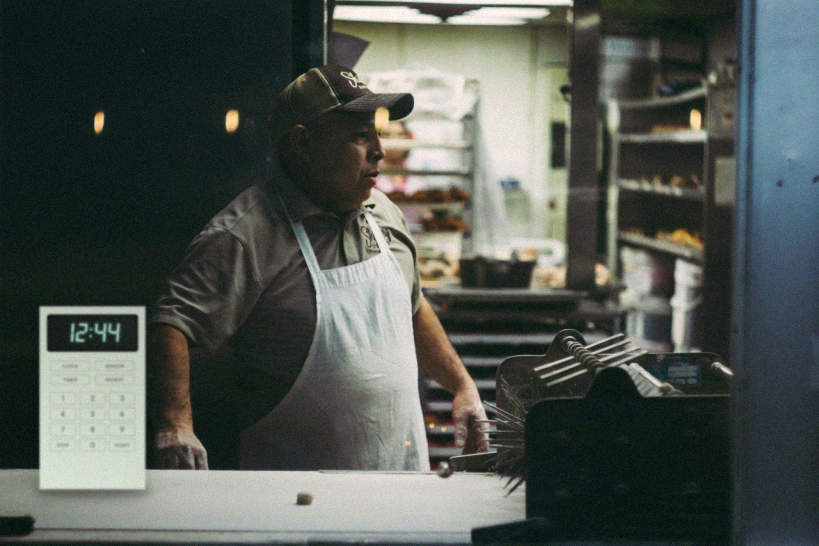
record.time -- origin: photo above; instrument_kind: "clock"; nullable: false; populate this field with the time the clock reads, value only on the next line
12:44
